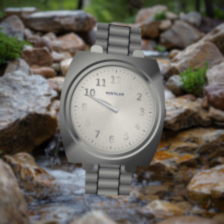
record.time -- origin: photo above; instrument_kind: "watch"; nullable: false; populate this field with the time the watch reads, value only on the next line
9:49
